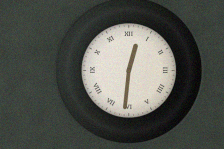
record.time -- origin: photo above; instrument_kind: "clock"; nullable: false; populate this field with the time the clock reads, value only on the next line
12:31
